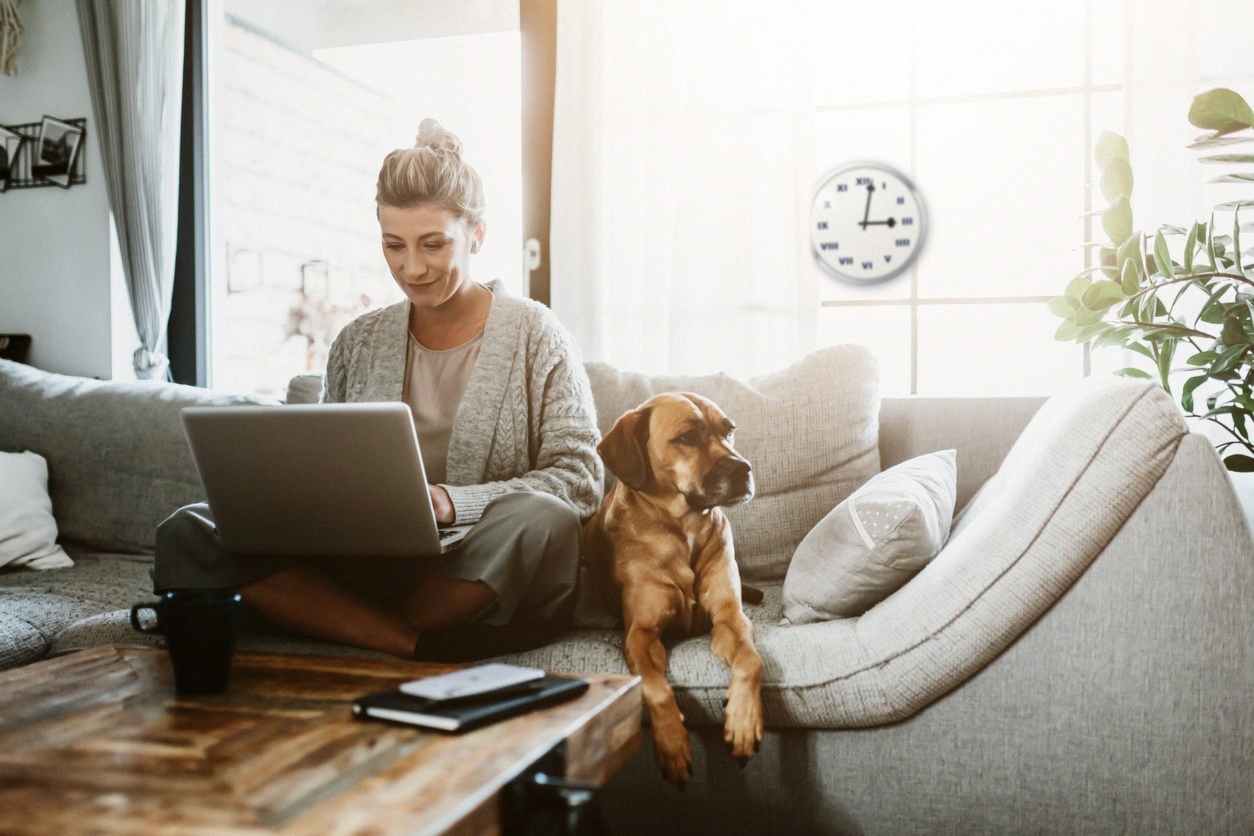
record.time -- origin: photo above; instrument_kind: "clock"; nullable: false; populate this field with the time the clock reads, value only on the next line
3:02
